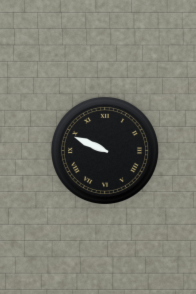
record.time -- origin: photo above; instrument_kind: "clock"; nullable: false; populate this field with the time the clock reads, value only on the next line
9:49
